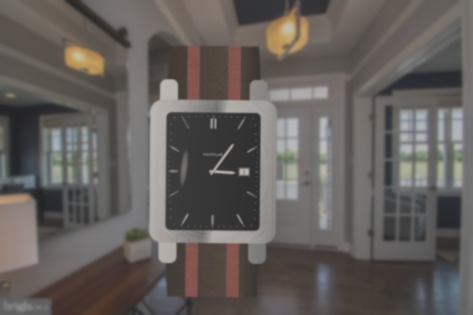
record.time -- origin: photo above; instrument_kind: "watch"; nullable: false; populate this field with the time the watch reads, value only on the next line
3:06
